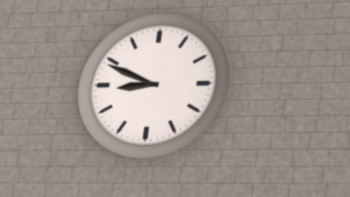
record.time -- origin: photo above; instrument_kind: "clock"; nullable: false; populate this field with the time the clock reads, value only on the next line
8:49
